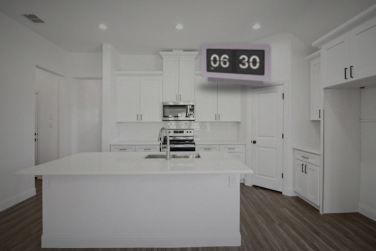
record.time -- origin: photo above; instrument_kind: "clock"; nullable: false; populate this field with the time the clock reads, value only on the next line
6:30
